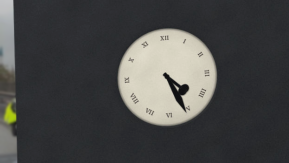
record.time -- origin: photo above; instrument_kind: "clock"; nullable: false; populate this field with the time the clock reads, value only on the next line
4:26
